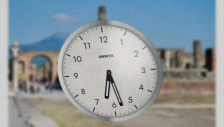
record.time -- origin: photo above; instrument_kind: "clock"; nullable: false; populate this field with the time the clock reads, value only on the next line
6:28
